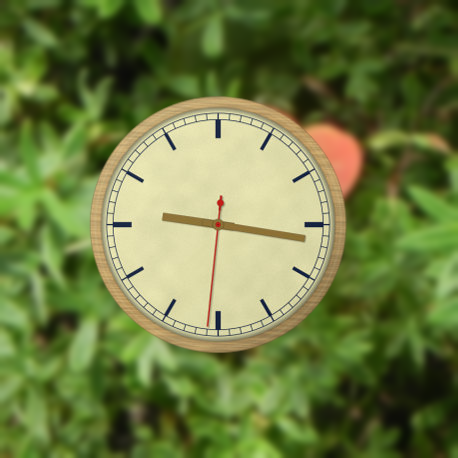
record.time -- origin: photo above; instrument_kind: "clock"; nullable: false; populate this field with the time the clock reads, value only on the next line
9:16:31
